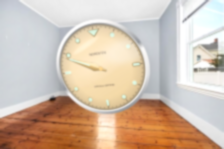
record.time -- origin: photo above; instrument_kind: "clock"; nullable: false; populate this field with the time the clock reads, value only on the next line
9:49
